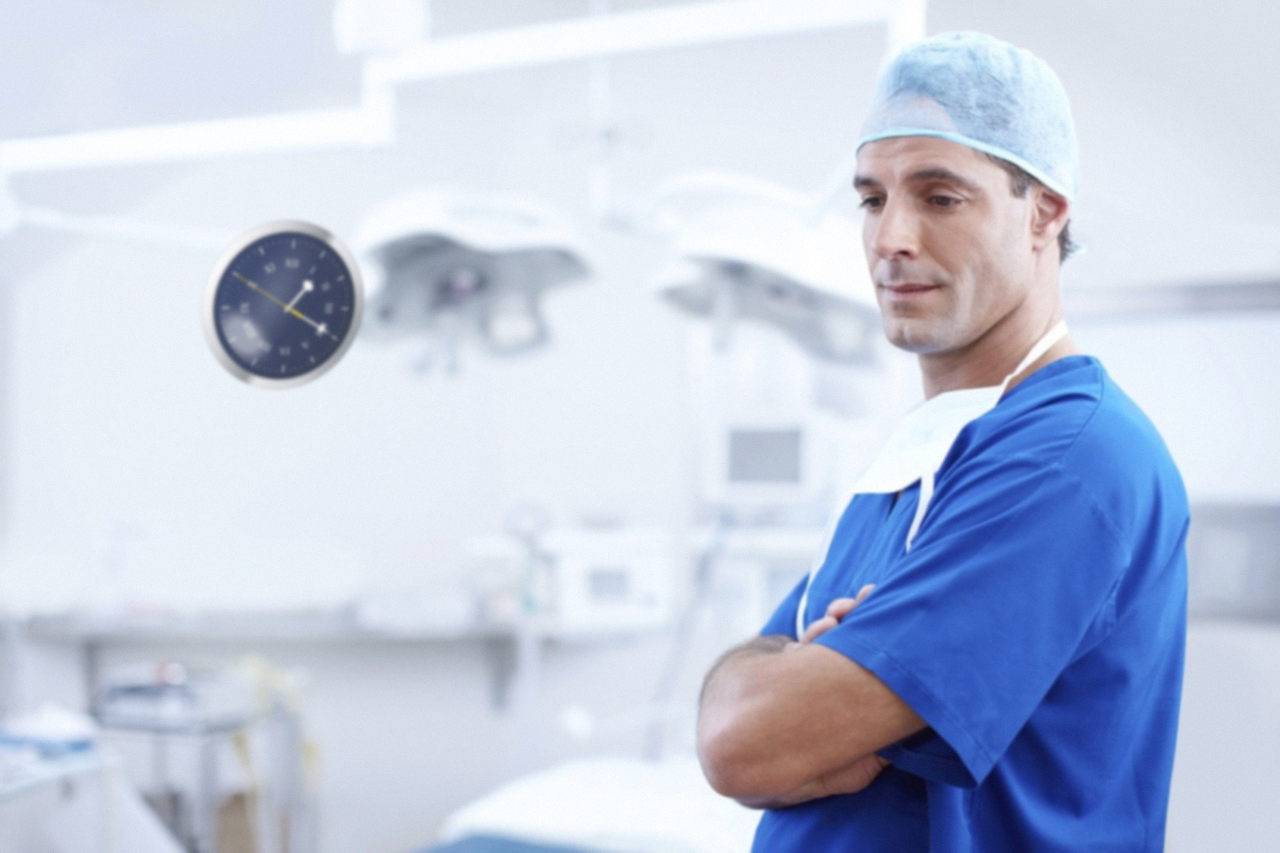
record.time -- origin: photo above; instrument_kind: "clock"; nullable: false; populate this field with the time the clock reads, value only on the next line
1:19:50
